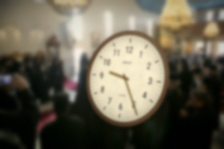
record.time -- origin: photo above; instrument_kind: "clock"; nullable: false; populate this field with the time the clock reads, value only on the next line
9:25
